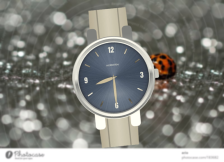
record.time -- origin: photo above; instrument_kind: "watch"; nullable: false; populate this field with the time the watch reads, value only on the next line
8:30
